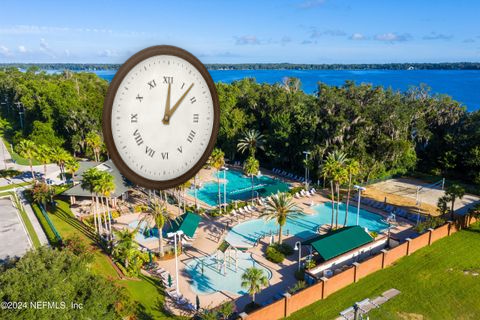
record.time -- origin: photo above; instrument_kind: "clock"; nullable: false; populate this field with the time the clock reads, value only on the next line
12:07
